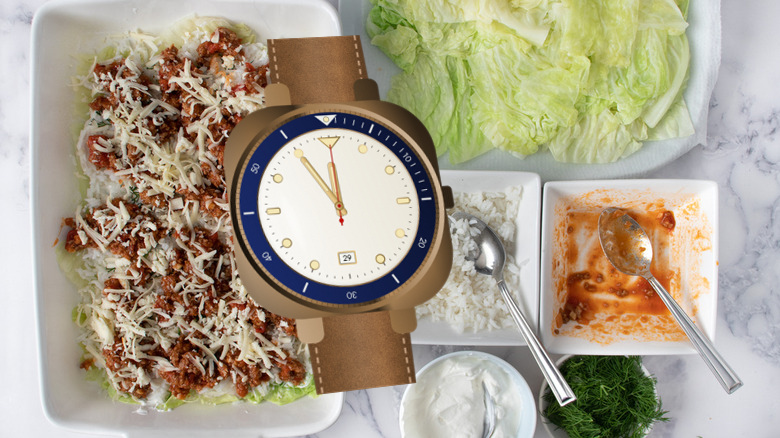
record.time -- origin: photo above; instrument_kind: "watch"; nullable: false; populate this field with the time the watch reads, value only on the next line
11:55:00
